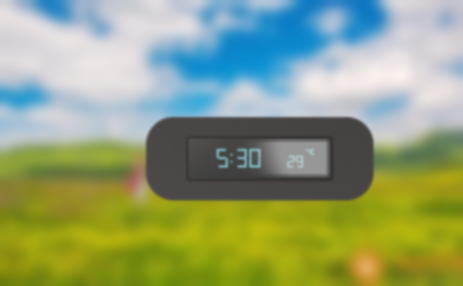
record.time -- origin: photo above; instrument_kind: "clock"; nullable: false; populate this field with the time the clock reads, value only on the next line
5:30
